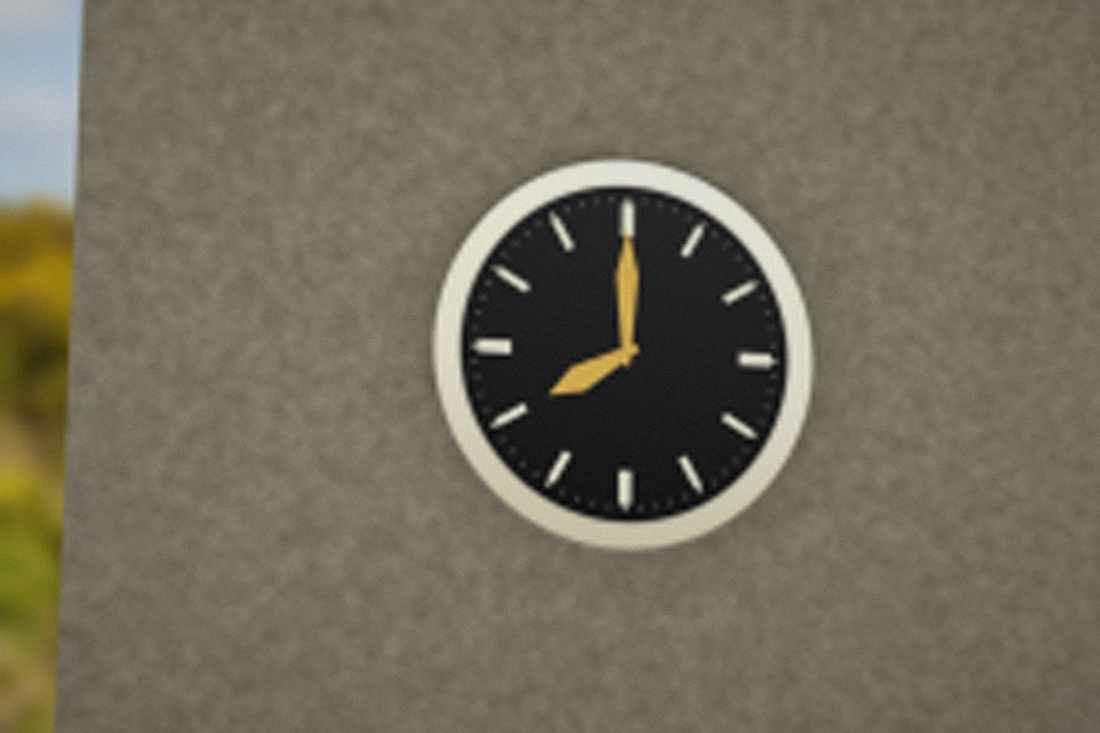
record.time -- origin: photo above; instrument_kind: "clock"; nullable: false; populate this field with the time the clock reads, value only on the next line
8:00
